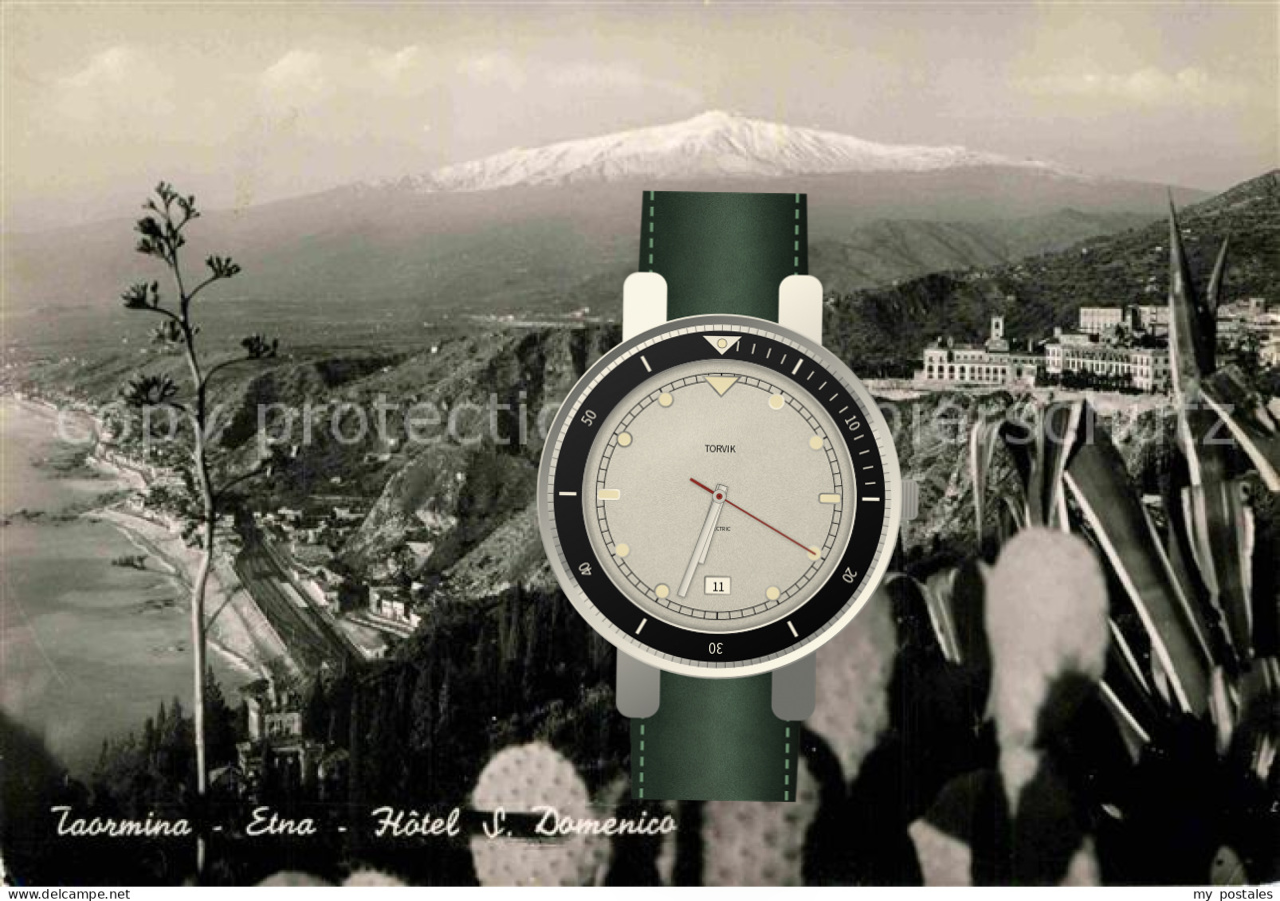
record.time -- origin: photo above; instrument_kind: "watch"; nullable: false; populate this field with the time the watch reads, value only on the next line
6:33:20
